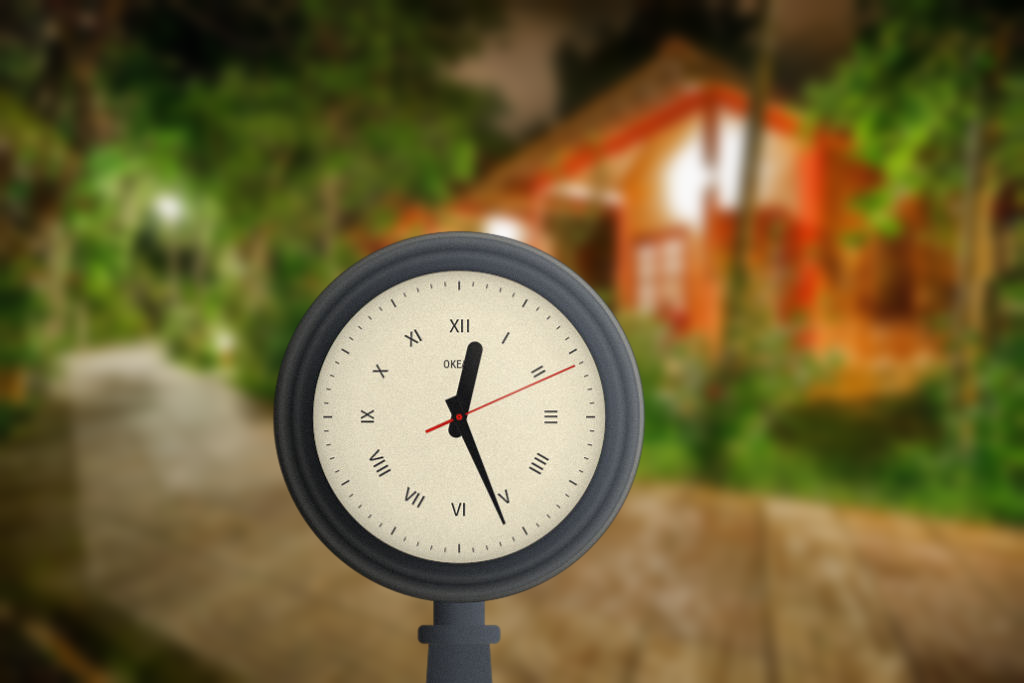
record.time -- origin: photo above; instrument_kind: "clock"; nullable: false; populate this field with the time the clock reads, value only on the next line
12:26:11
